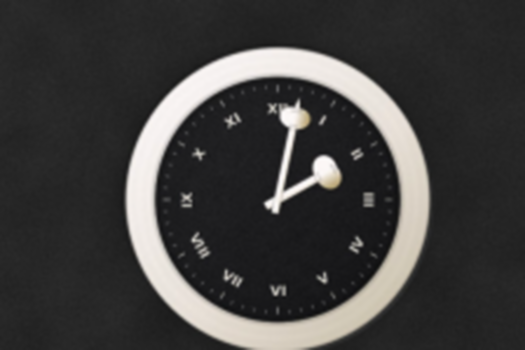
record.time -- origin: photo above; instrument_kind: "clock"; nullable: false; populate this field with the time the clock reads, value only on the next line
2:02
